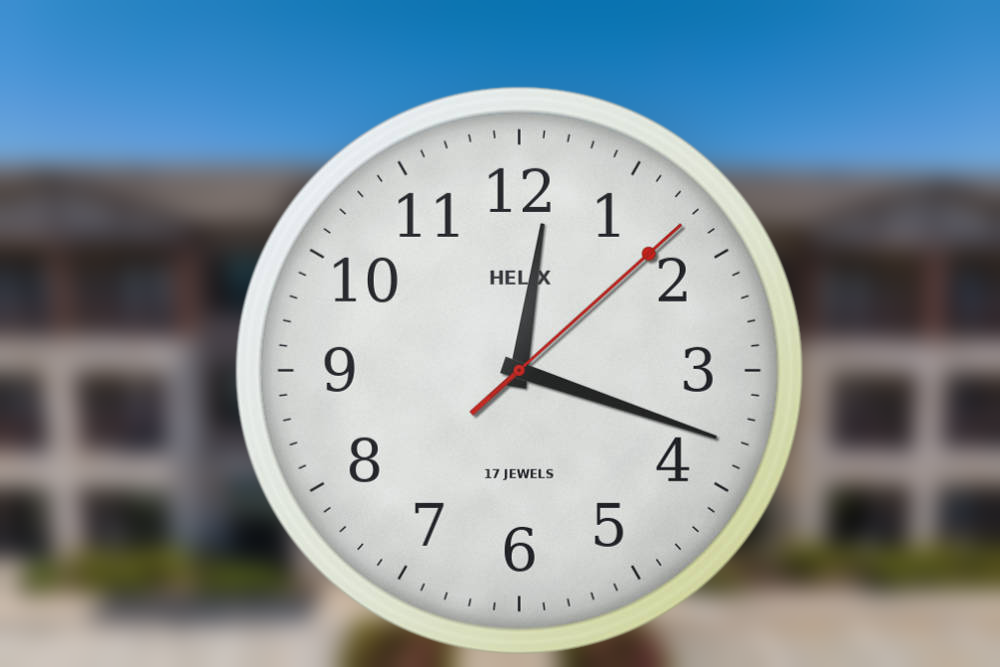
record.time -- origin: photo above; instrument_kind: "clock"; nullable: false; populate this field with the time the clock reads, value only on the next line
12:18:08
